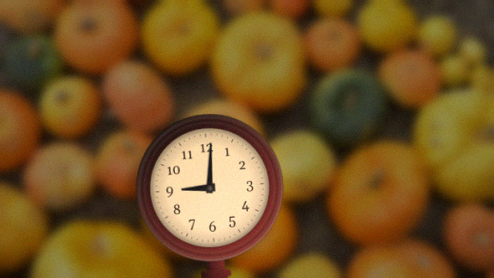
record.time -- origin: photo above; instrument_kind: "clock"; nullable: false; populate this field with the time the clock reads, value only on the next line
9:01
